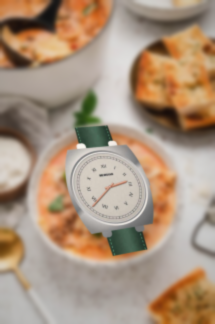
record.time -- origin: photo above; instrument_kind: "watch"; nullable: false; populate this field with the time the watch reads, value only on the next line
2:39
